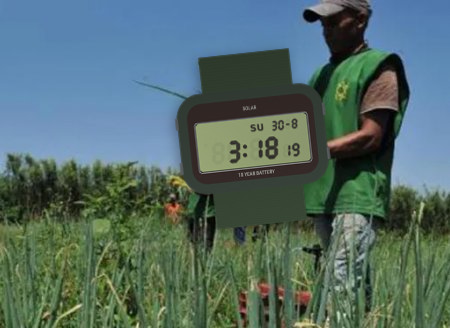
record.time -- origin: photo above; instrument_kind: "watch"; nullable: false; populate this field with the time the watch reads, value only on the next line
3:18:19
